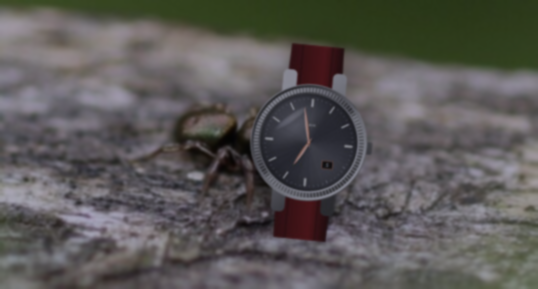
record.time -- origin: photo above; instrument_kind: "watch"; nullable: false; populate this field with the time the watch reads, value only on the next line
6:58
